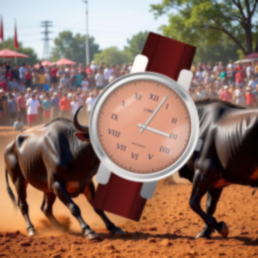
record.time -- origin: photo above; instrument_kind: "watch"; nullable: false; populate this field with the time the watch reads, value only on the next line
3:03
